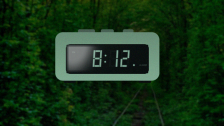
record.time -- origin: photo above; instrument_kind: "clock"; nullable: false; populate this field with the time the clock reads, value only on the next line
8:12
